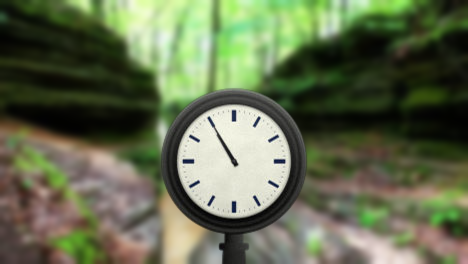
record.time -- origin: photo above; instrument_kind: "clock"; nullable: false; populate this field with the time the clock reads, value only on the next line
10:55
